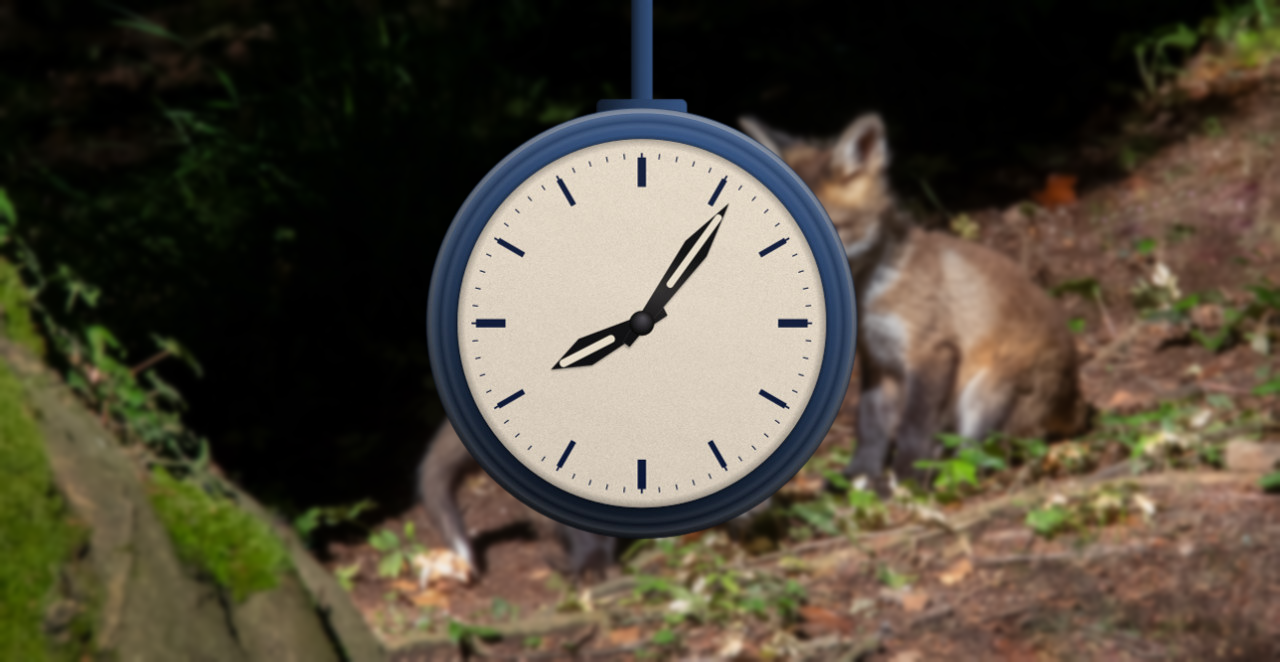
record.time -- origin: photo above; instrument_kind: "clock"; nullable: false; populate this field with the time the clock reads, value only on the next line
8:06
